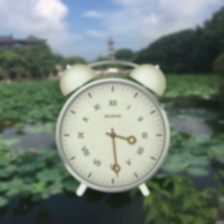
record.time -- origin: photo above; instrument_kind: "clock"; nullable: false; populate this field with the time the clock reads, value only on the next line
3:29
